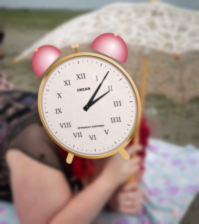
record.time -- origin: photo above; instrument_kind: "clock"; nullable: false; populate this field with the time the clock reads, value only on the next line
2:07
